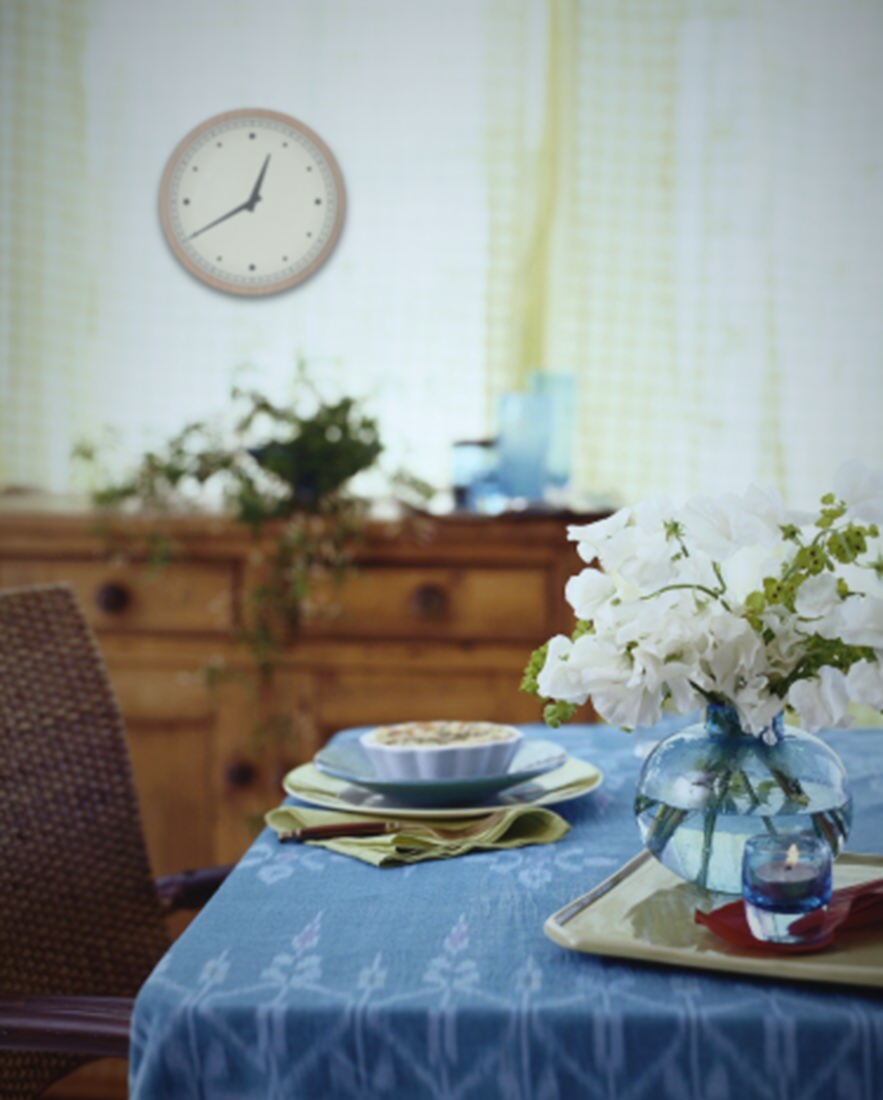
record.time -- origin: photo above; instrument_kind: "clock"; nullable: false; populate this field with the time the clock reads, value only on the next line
12:40
